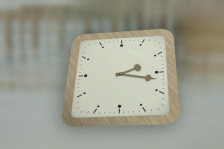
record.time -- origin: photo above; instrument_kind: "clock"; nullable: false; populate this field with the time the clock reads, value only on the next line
2:17
